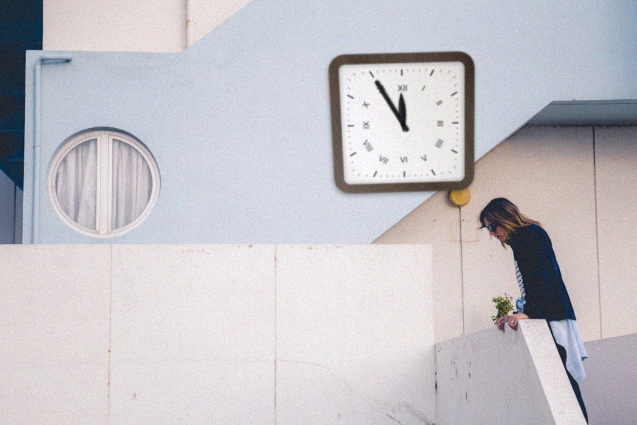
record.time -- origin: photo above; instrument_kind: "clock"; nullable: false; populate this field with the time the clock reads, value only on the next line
11:55
